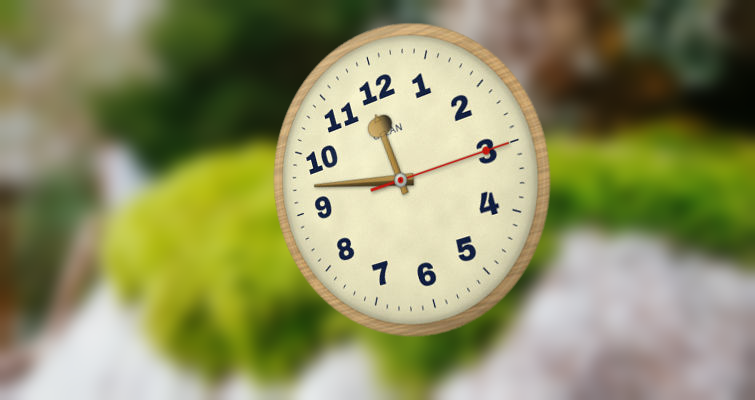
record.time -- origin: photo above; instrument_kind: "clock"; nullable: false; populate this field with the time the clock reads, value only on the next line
11:47:15
